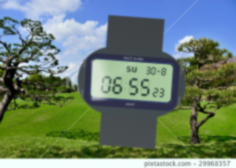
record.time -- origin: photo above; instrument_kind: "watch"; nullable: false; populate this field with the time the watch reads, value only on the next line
6:55
